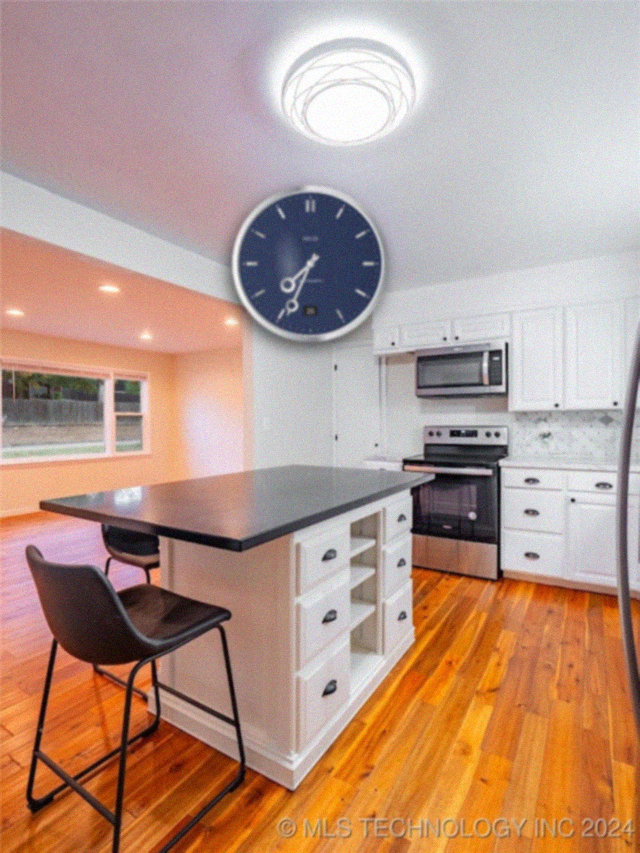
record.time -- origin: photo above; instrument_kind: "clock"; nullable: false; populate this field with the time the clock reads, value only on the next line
7:34
